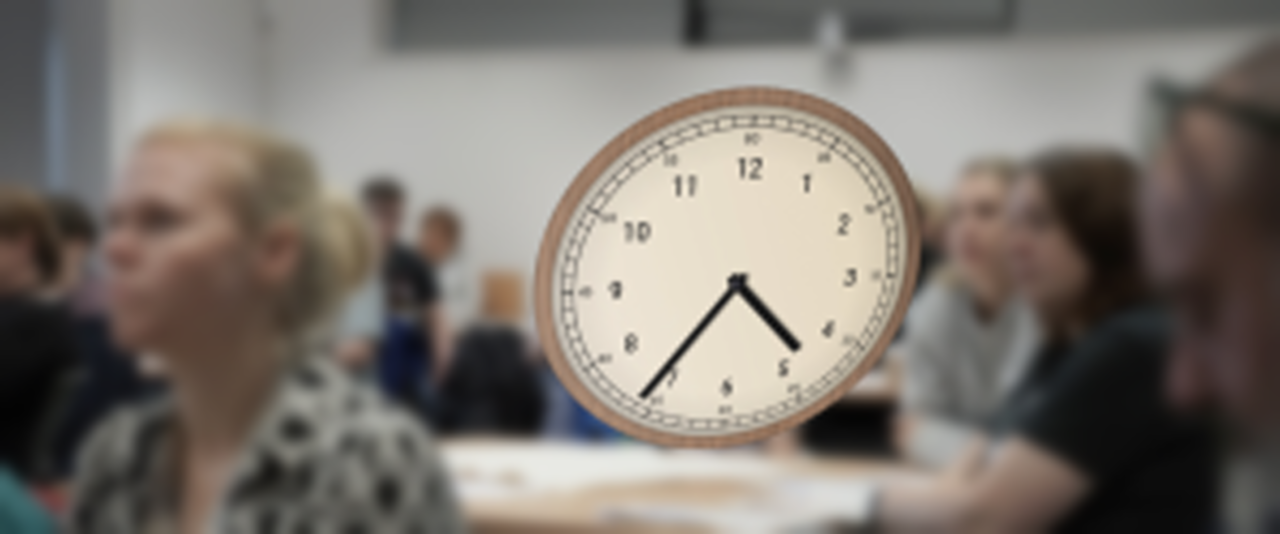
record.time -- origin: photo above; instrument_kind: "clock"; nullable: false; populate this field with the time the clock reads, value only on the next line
4:36
